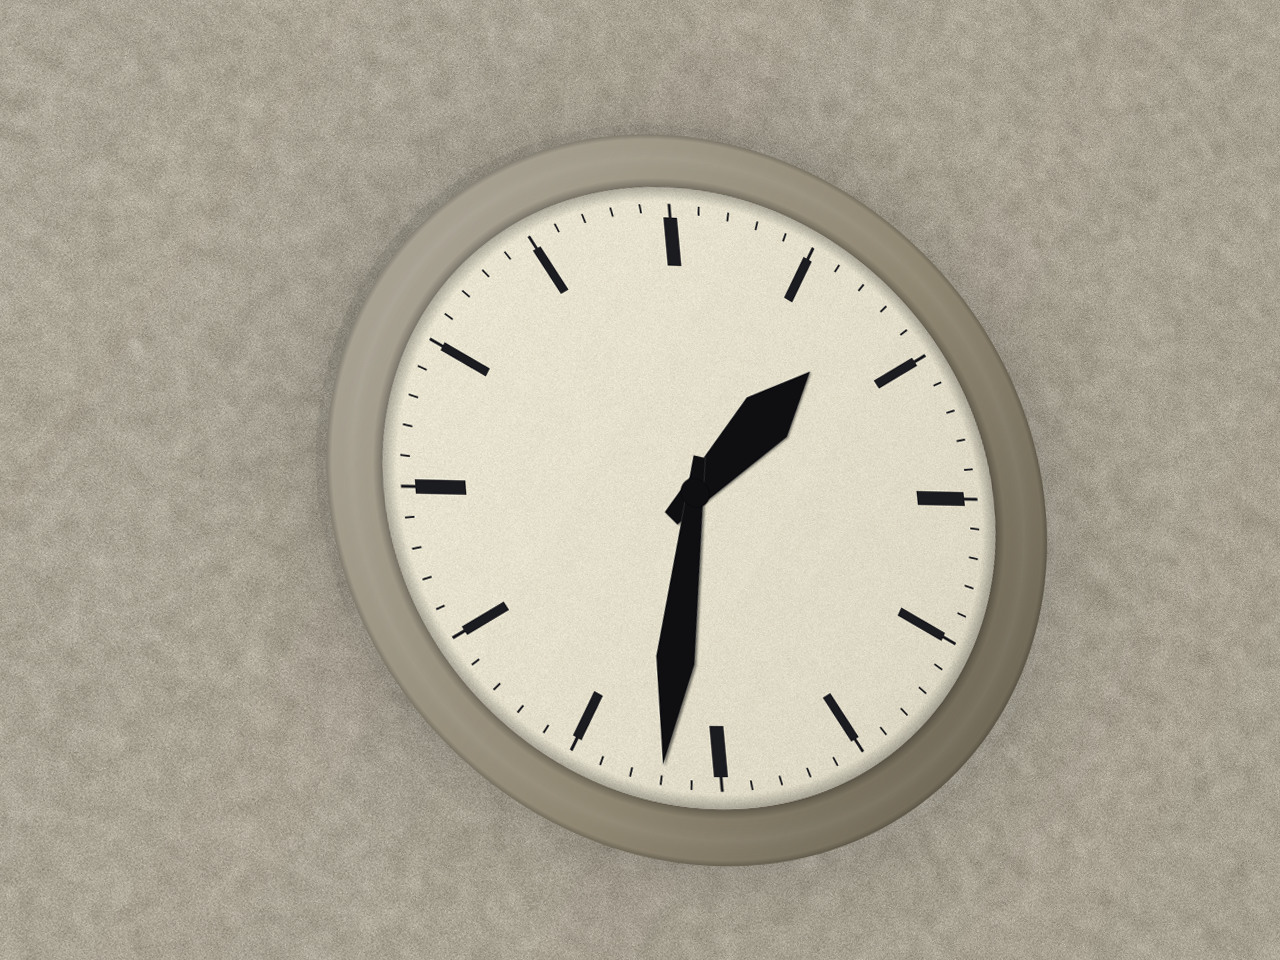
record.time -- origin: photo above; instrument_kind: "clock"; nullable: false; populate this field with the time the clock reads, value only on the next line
1:32
